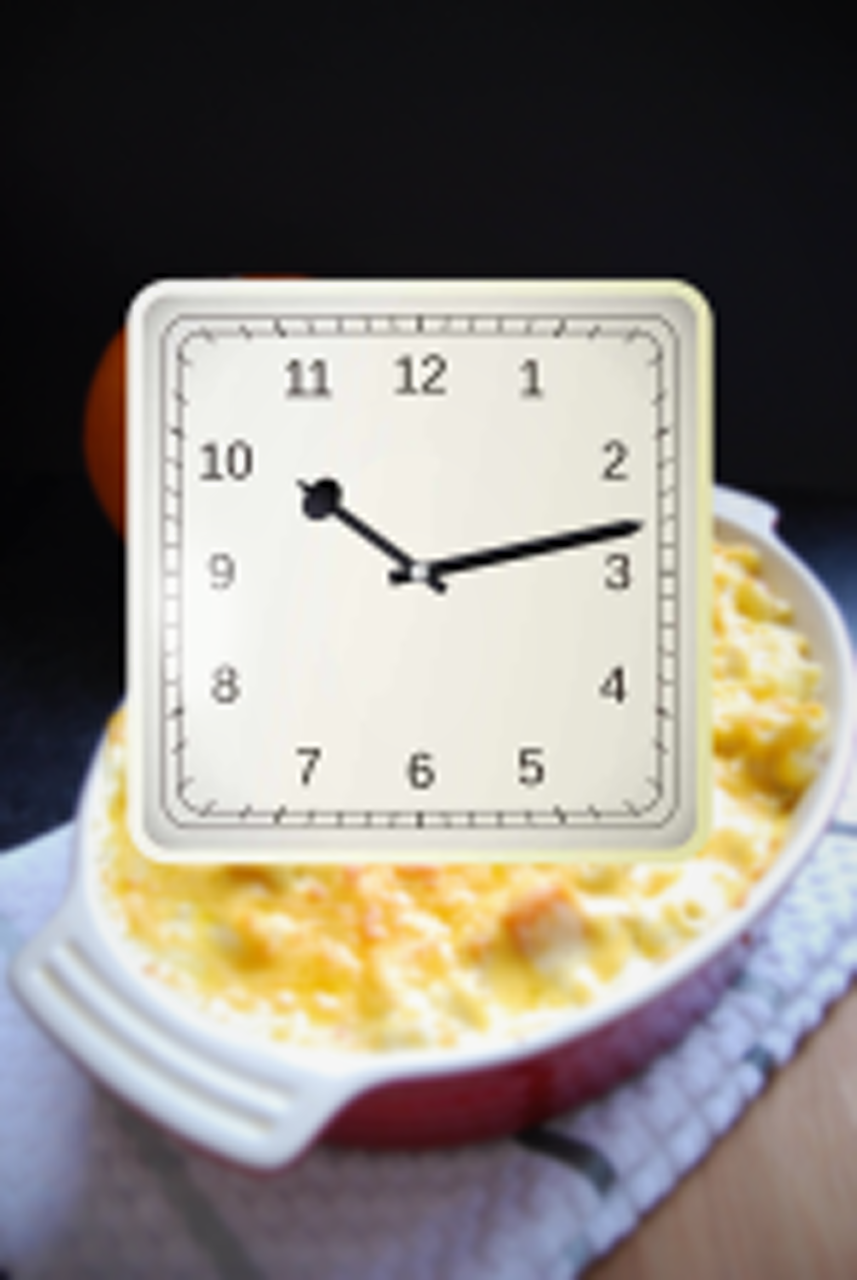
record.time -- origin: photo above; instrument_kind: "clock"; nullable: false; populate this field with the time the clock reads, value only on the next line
10:13
